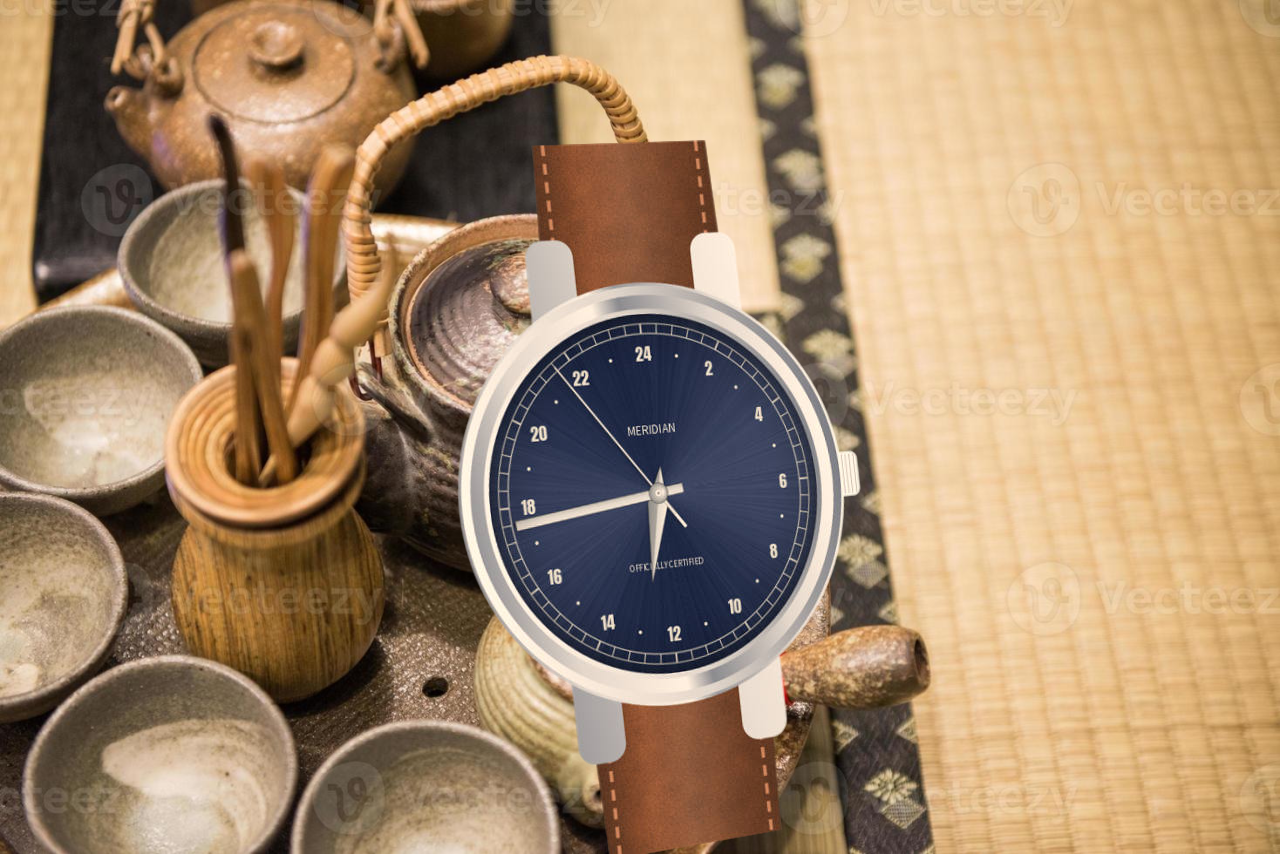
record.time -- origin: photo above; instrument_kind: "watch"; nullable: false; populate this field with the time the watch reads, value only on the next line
12:43:54
